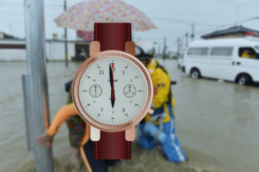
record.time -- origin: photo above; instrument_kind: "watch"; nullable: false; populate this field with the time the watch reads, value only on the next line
5:59
